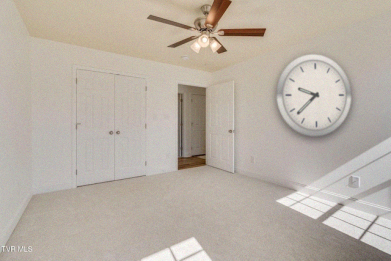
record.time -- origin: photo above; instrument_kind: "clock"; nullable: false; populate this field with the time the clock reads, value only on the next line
9:38
